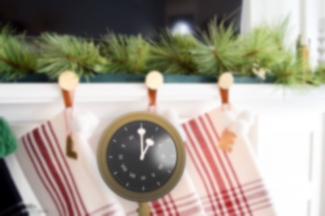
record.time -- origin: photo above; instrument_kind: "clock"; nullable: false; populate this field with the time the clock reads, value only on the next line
1:00
